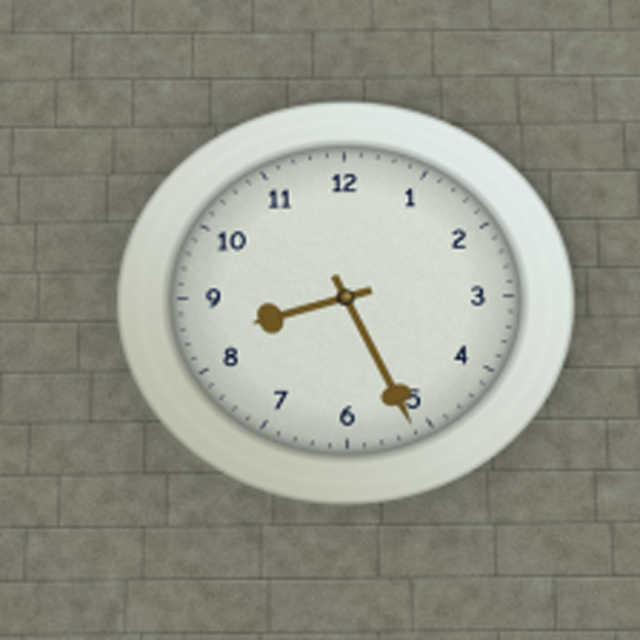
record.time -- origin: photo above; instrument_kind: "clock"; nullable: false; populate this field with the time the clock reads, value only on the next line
8:26
